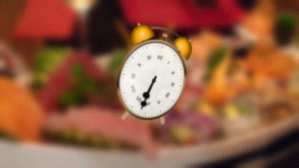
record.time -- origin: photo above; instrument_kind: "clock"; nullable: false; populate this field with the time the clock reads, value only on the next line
6:32
